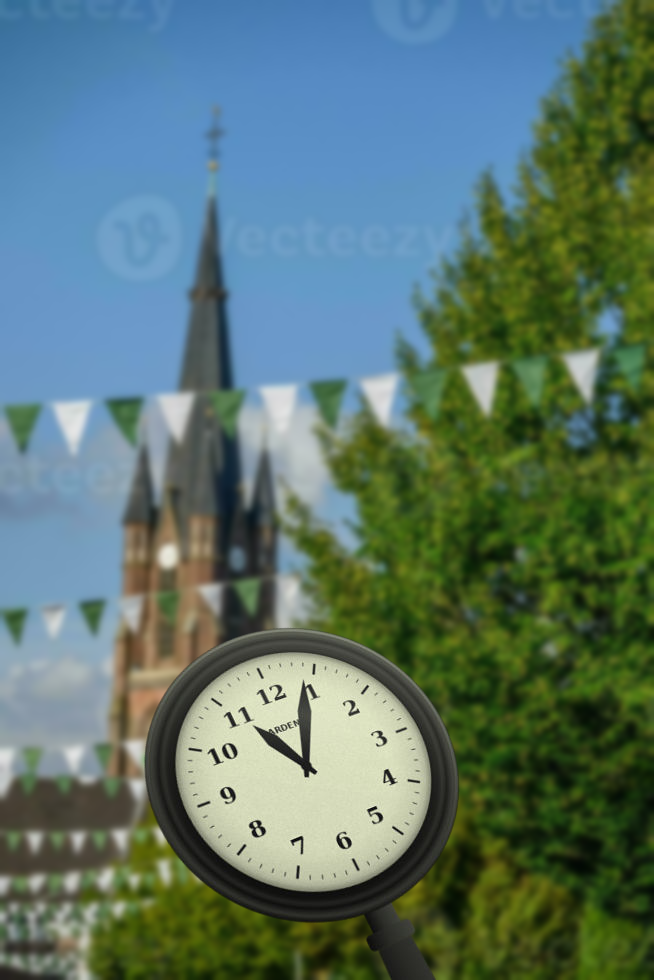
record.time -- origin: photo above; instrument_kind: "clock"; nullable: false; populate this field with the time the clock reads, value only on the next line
11:04
